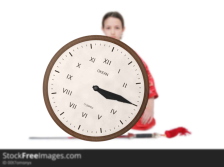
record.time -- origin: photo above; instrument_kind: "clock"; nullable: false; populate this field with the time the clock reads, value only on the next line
3:15
